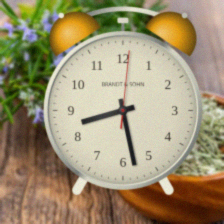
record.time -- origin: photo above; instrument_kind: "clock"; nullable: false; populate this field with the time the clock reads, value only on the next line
8:28:01
